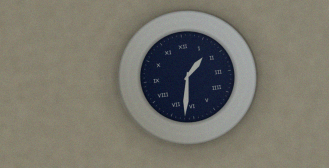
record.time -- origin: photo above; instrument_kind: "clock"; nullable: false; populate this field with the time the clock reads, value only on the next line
1:32
